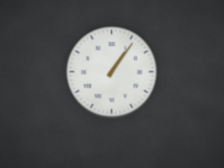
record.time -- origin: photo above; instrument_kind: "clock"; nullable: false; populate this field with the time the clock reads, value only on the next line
1:06
